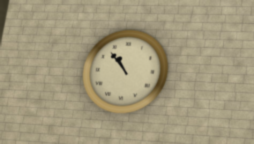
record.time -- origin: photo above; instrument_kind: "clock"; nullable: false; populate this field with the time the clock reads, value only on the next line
10:53
